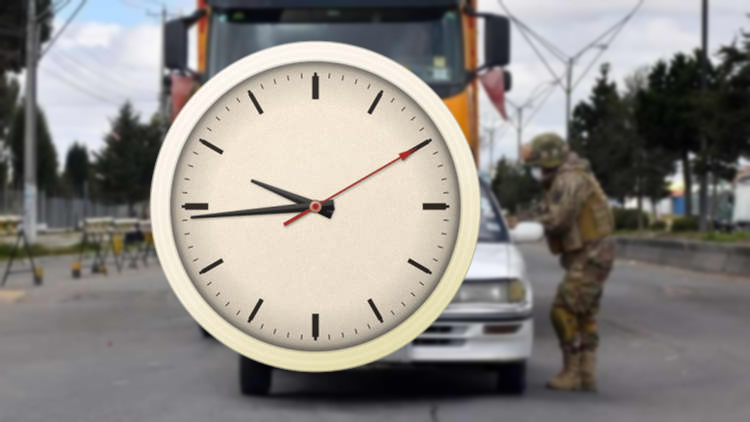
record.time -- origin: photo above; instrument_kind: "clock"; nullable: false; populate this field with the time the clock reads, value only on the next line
9:44:10
